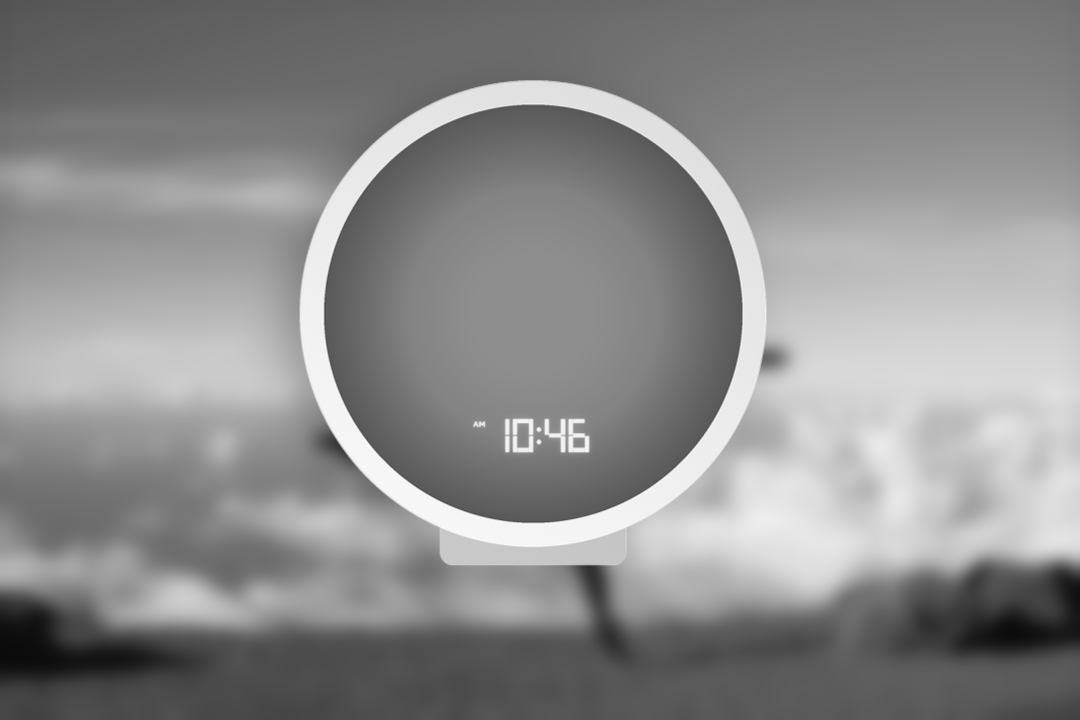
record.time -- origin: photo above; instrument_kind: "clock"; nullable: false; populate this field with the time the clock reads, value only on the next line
10:46
